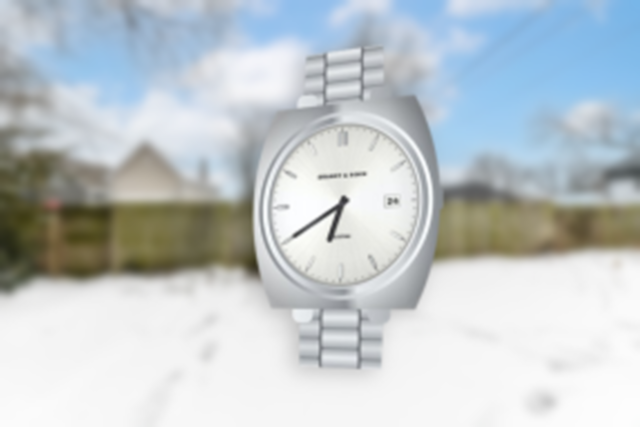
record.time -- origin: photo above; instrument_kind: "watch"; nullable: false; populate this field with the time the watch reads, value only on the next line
6:40
